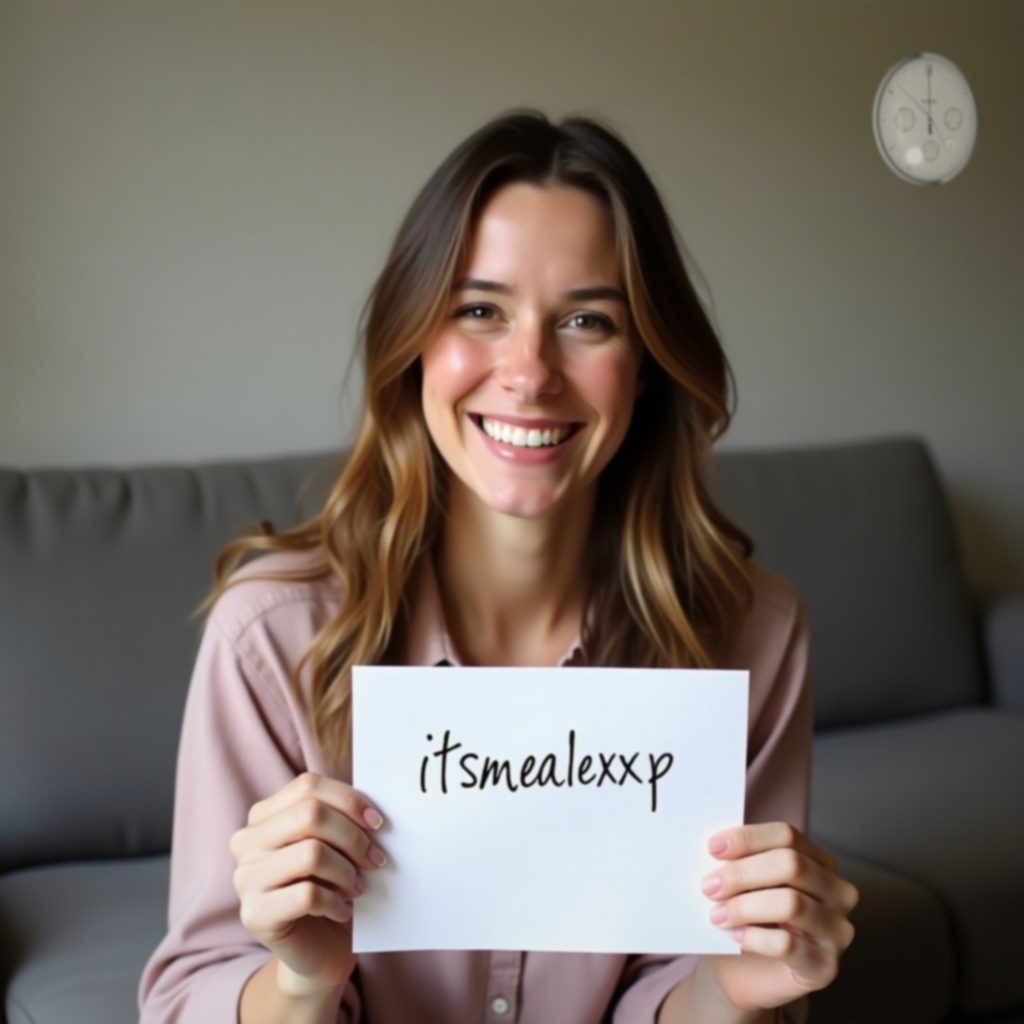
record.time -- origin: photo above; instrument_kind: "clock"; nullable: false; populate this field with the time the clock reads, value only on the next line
4:52
